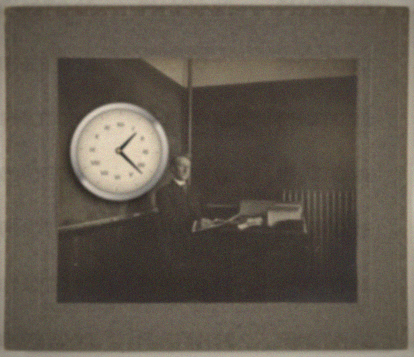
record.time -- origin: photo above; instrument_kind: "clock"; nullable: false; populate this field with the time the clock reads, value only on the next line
1:22
